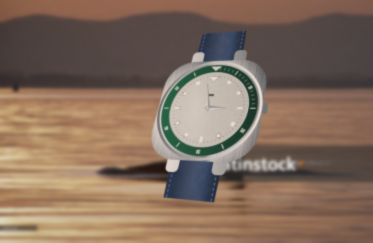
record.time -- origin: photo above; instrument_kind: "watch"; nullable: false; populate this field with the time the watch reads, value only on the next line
2:58
